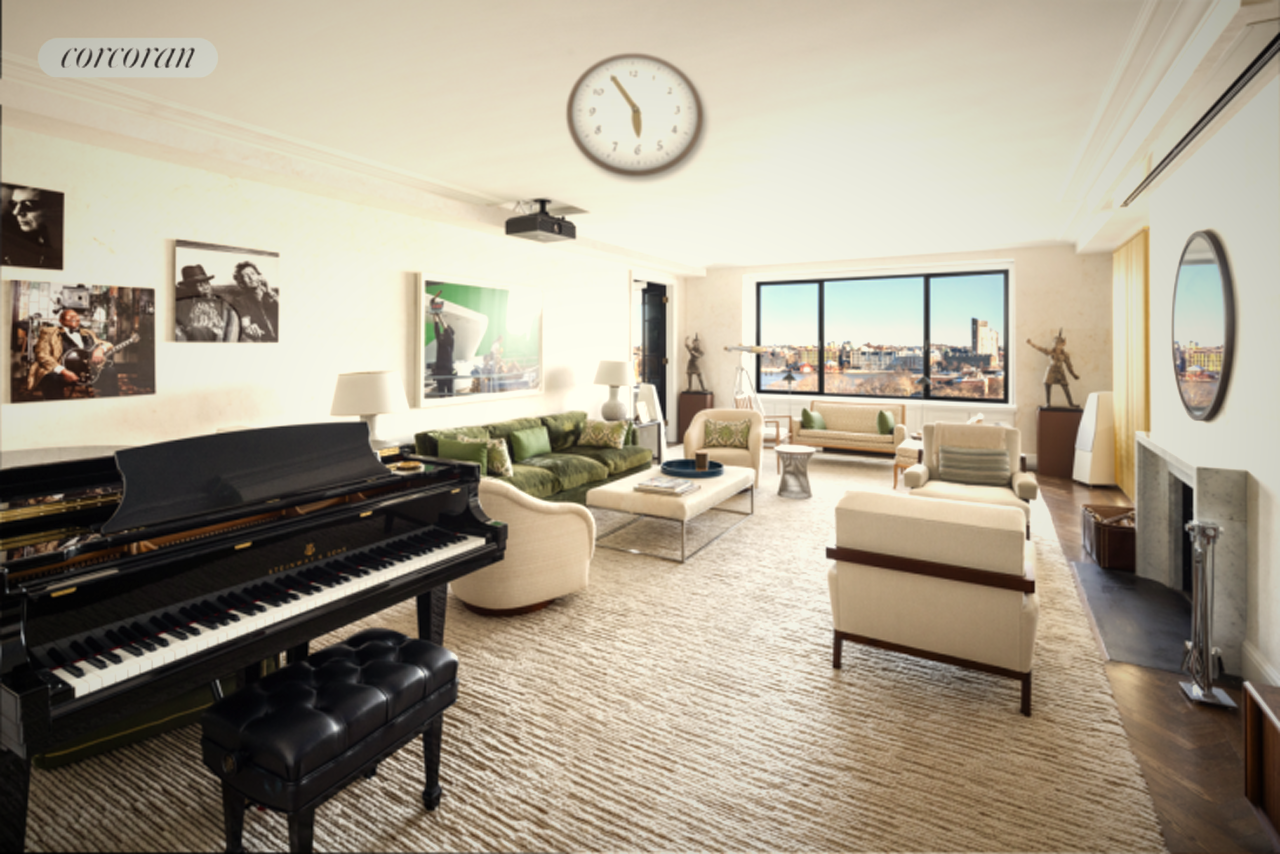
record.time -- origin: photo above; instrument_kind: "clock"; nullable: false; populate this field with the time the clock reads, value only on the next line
5:55
